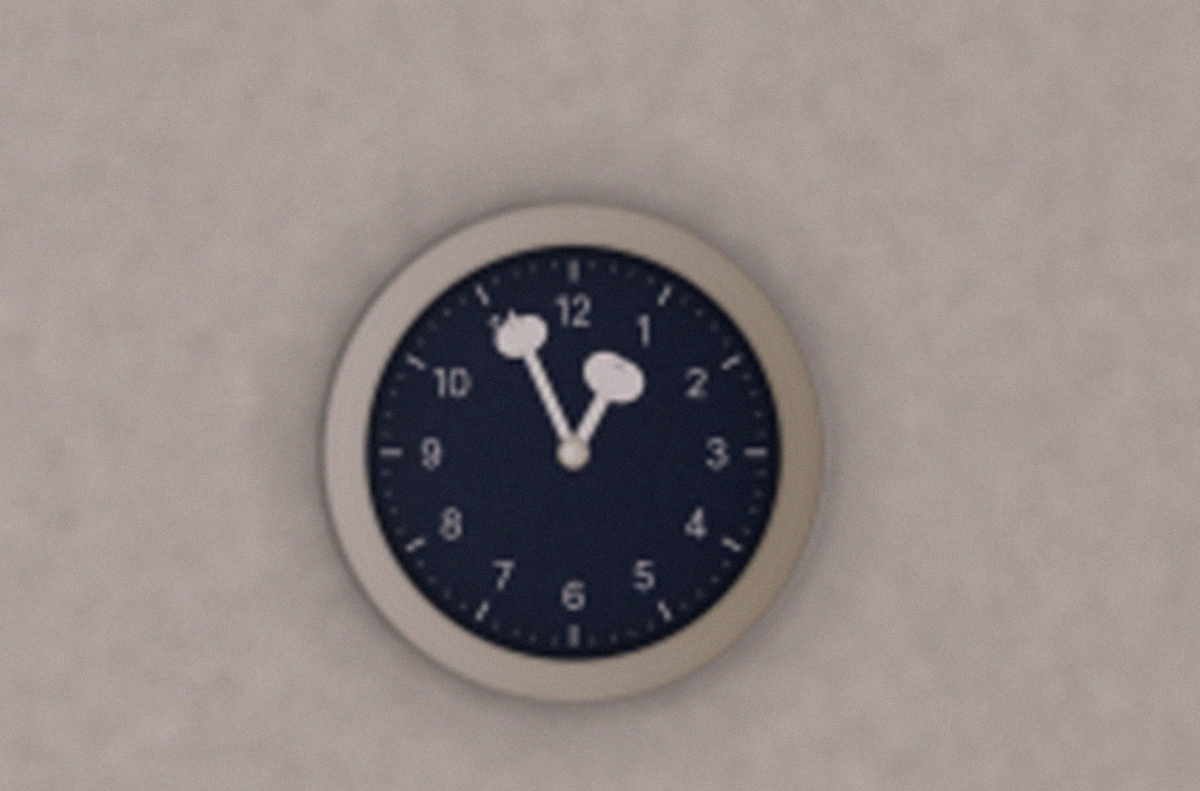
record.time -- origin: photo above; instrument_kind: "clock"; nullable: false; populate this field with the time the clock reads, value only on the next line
12:56
